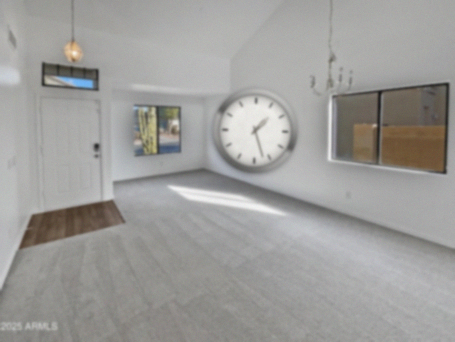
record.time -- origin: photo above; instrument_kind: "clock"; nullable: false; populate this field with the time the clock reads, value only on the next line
1:27
